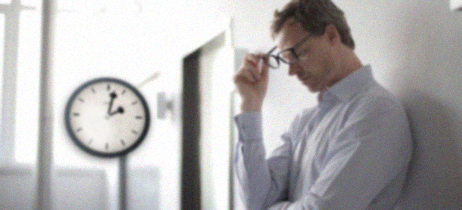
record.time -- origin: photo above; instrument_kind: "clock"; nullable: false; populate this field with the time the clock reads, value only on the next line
2:02
